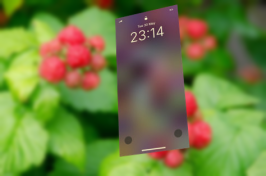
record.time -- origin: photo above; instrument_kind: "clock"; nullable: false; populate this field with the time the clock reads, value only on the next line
23:14
